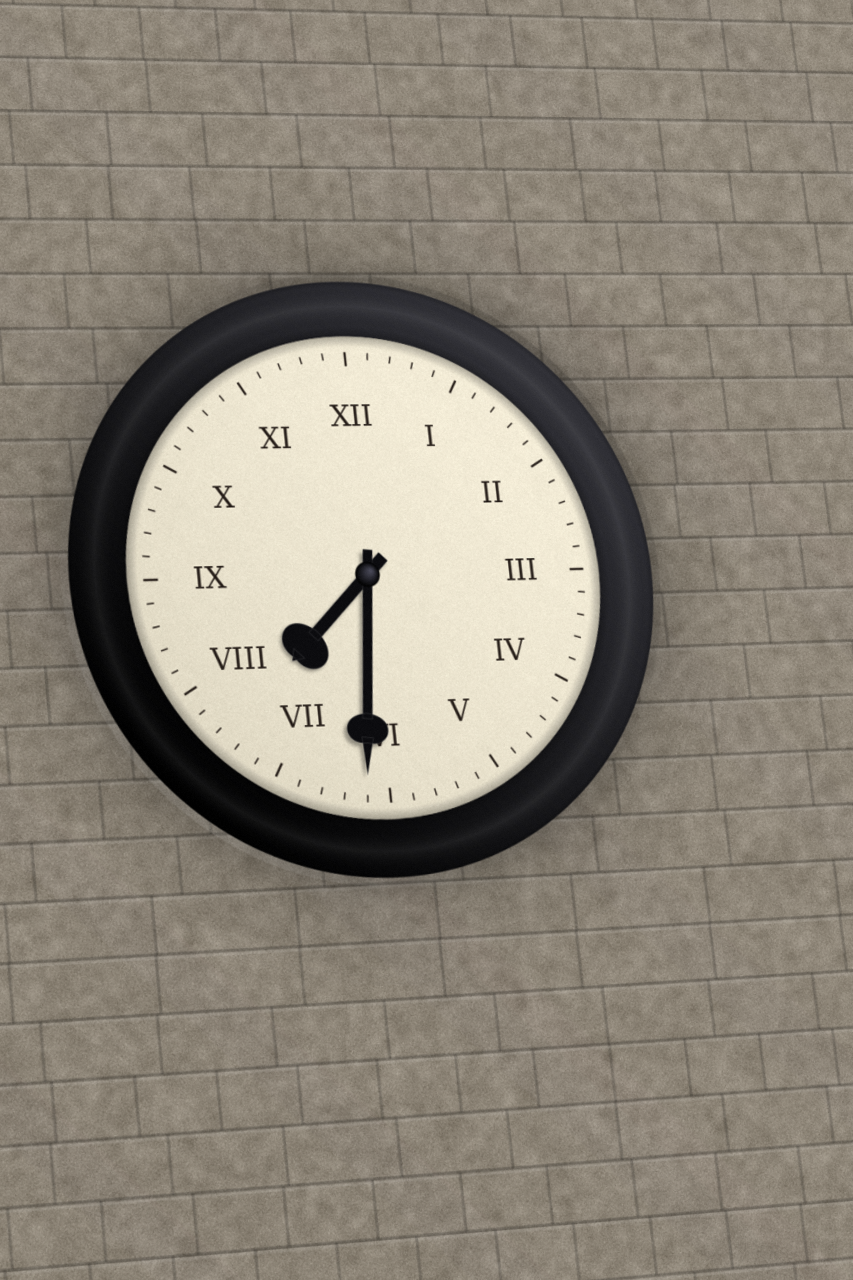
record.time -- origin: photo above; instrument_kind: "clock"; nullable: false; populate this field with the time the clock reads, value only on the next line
7:31
